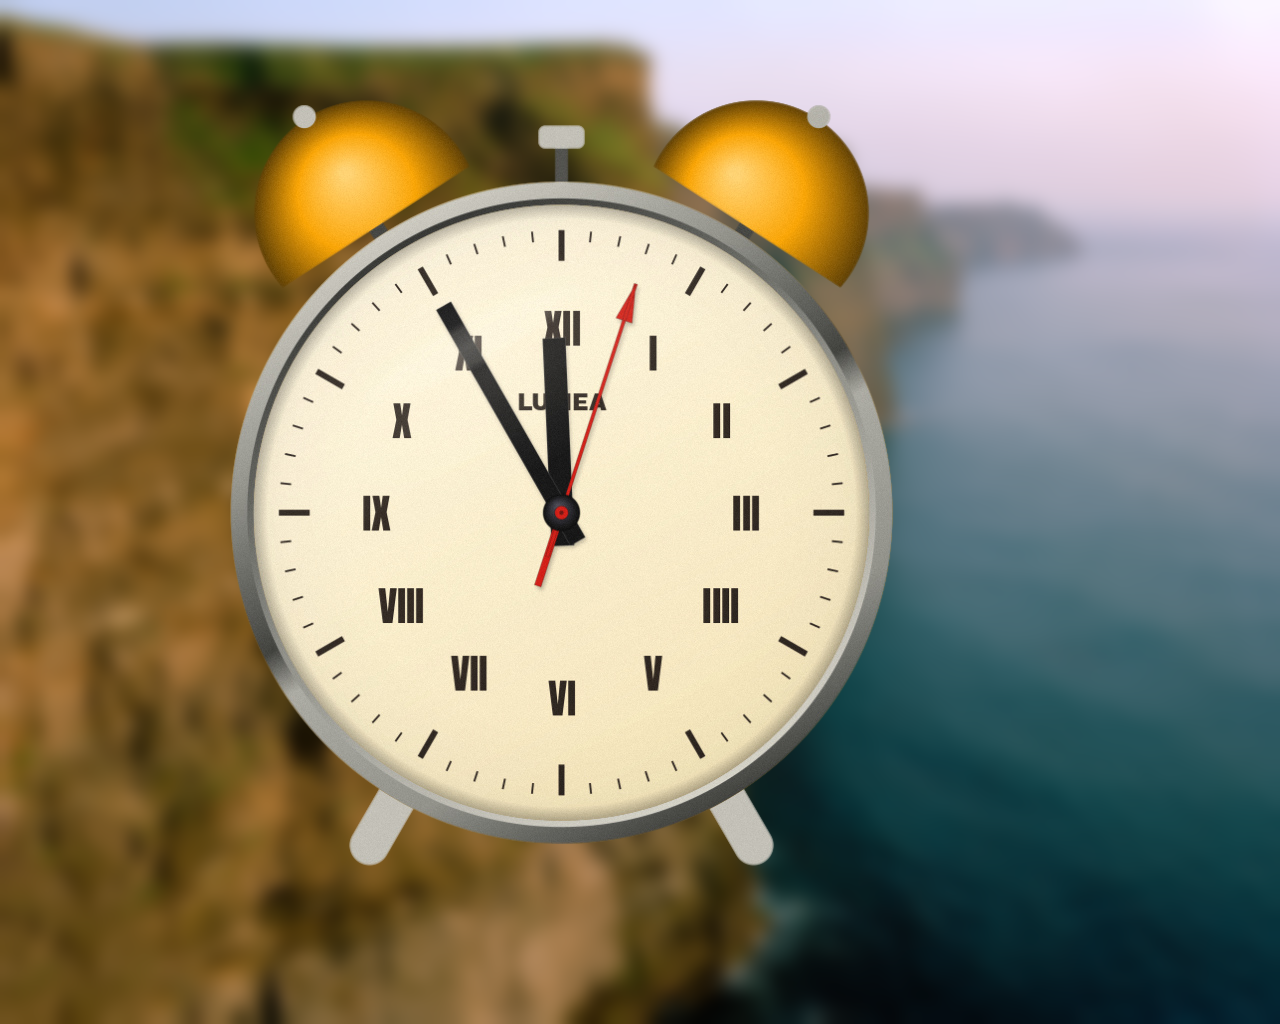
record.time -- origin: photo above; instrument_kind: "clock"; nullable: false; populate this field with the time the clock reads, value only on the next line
11:55:03
